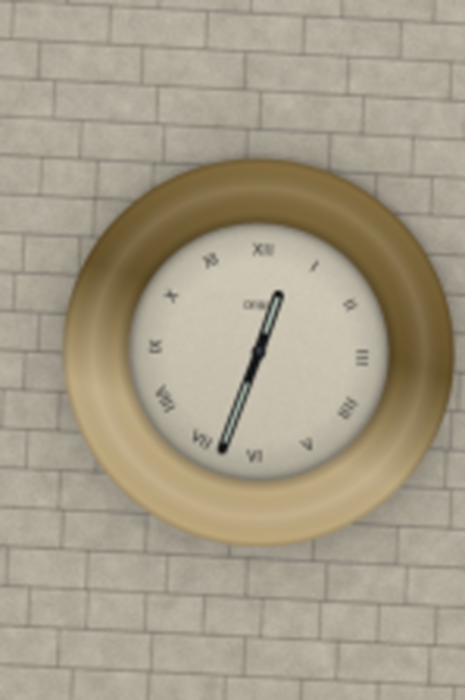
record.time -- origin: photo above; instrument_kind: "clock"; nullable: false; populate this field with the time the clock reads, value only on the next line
12:33
